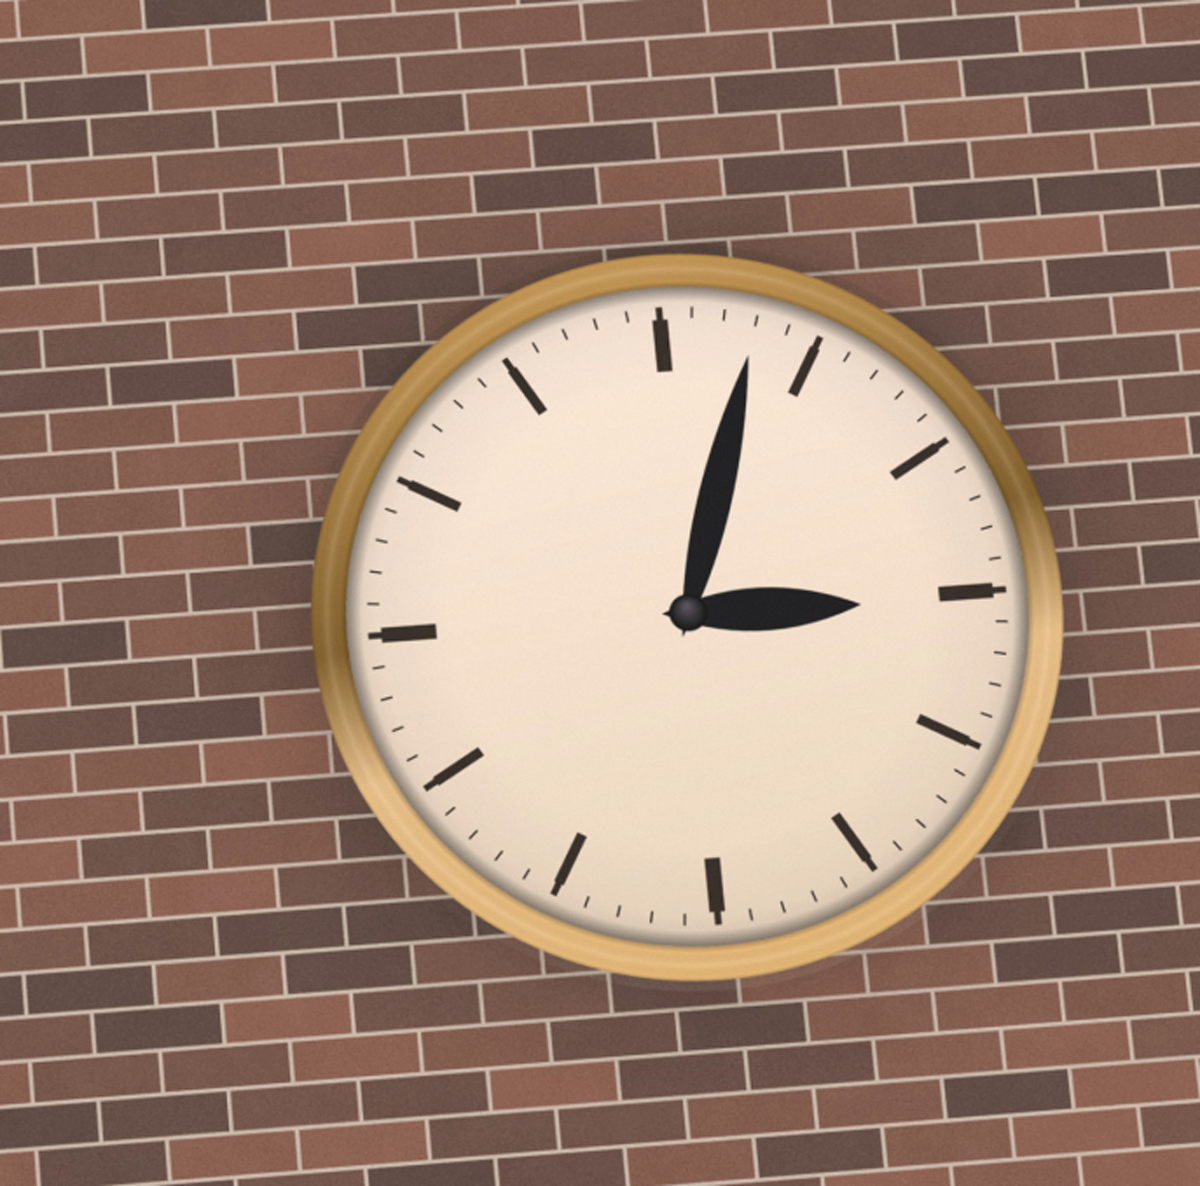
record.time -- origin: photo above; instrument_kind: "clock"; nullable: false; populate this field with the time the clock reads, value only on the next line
3:03
